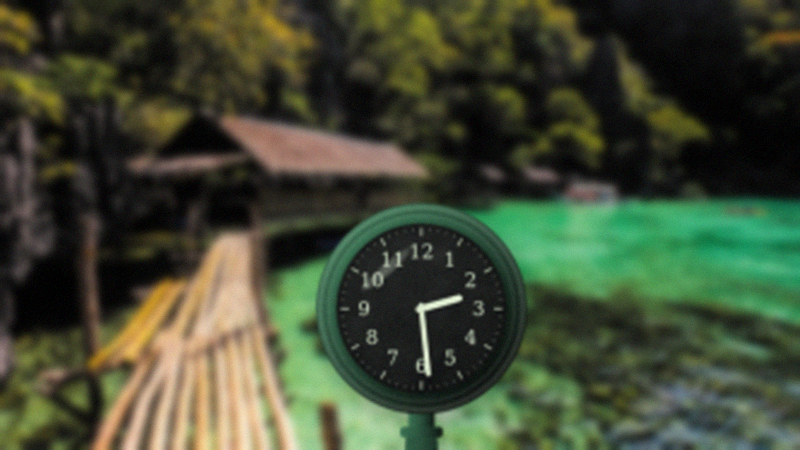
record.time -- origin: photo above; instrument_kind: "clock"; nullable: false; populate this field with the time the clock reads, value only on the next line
2:29
